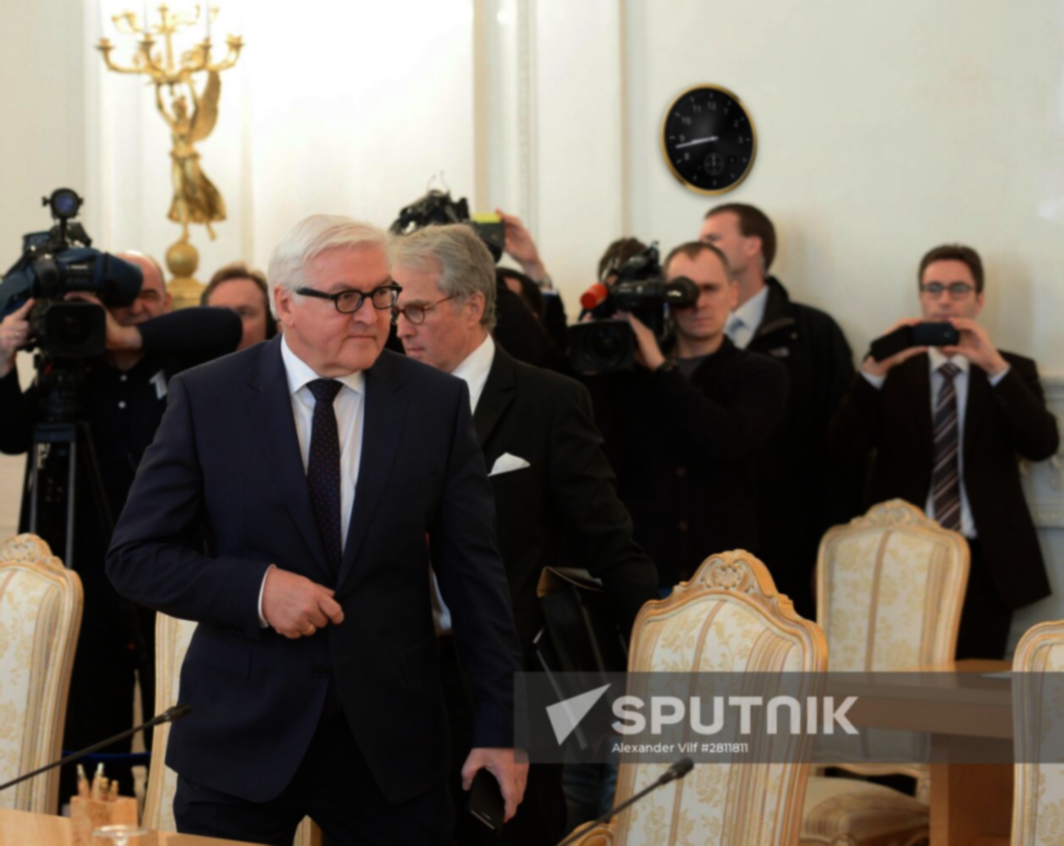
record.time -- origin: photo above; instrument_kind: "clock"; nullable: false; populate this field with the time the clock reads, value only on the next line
8:43
